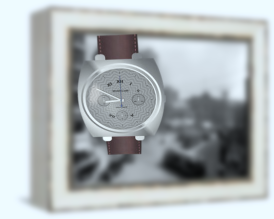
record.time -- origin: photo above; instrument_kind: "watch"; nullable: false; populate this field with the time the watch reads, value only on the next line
8:50
